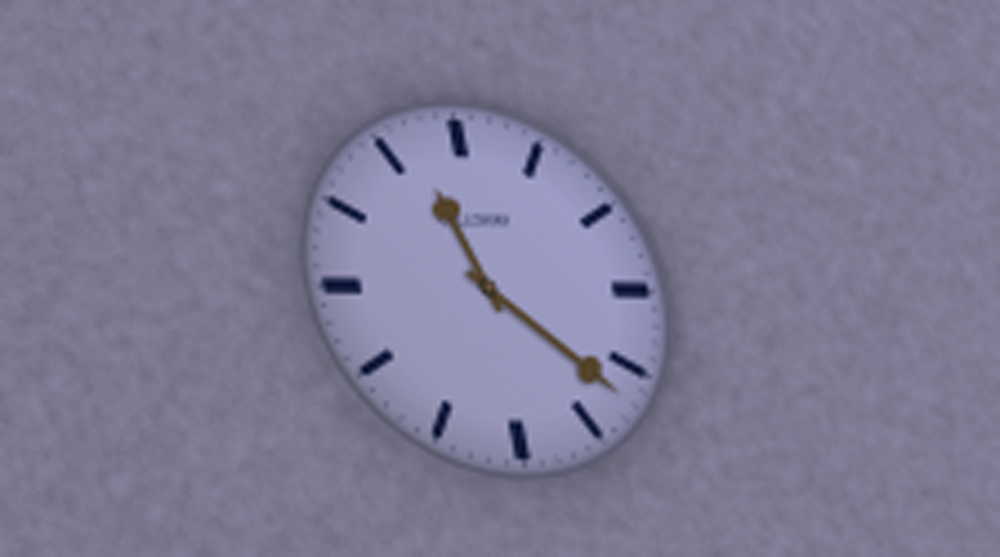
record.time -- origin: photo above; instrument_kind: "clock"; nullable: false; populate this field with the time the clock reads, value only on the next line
11:22
